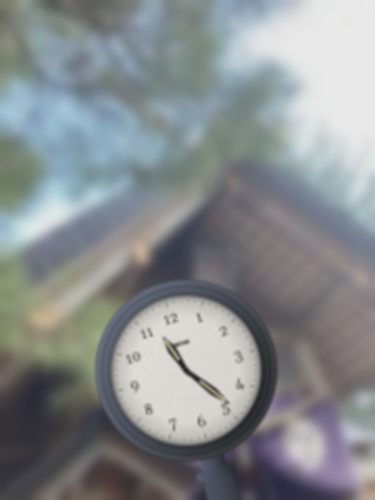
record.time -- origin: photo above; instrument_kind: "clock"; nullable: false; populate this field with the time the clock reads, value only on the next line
11:24
